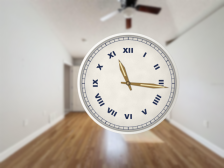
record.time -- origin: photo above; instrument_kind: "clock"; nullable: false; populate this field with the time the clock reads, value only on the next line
11:16
